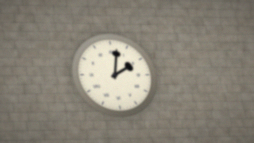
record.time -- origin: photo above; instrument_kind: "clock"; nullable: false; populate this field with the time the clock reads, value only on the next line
2:02
